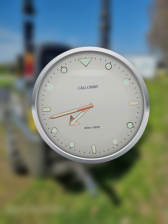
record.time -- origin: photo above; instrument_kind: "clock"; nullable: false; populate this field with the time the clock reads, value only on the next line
7:43
